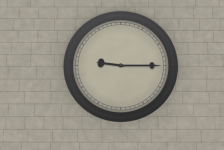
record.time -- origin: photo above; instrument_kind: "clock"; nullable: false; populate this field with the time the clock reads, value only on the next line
9:15
